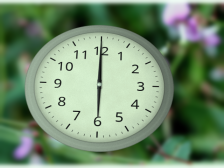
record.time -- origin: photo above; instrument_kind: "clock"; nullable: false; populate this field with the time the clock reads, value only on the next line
6:00
